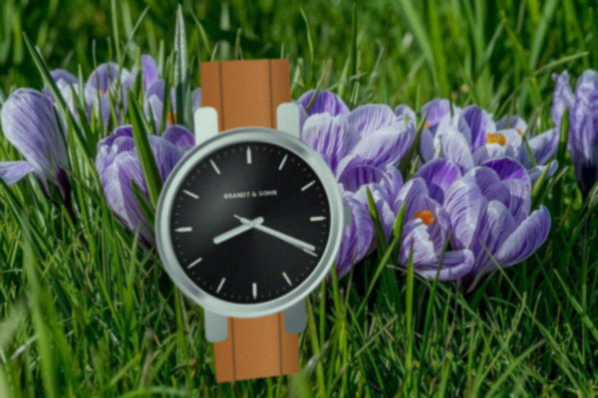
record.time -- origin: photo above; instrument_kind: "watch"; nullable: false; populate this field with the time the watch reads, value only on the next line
8:19:20
